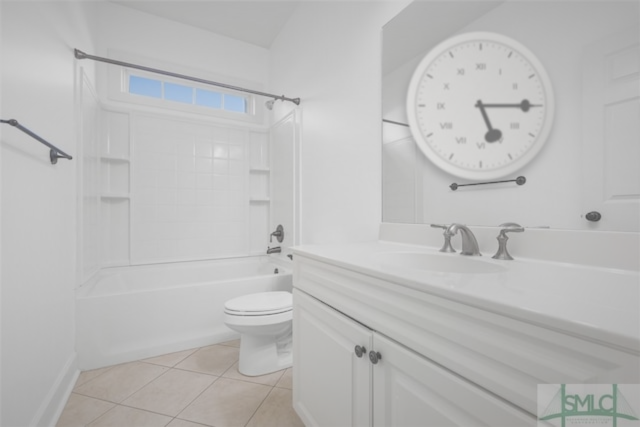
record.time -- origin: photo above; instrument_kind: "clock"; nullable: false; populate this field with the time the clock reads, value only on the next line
5:15
